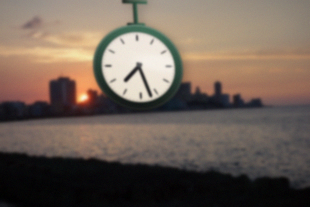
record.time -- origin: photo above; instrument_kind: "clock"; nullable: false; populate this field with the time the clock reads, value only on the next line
7:27
